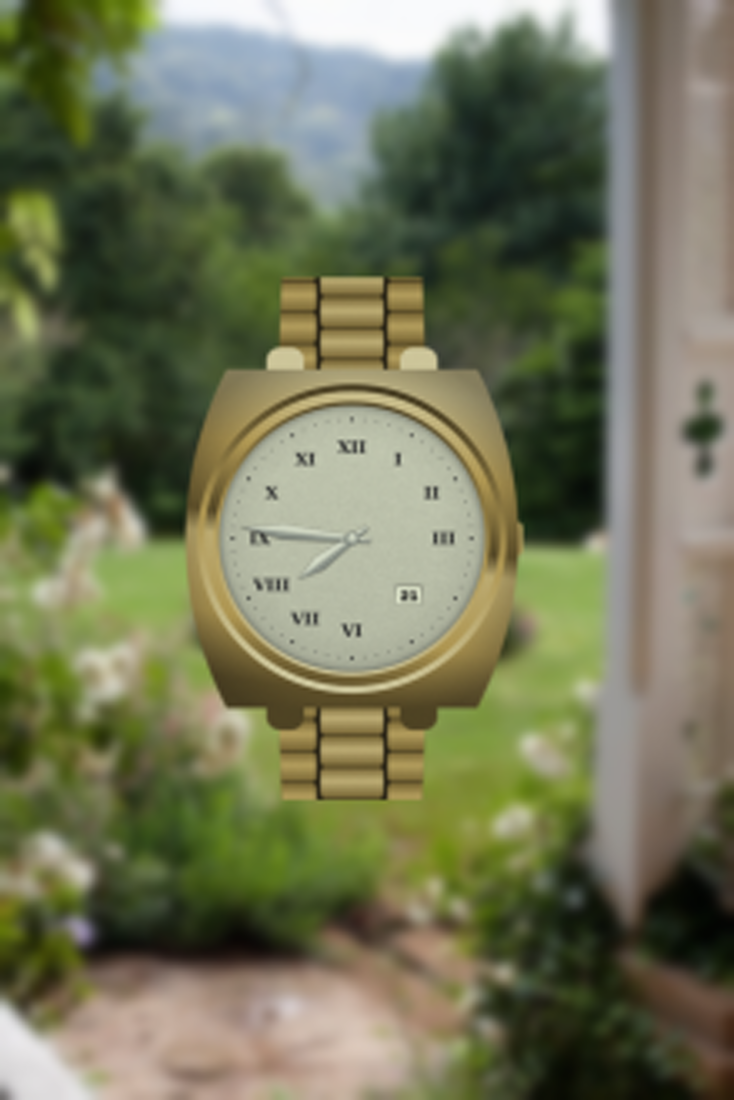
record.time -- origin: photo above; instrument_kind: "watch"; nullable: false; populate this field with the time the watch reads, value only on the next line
7:46
